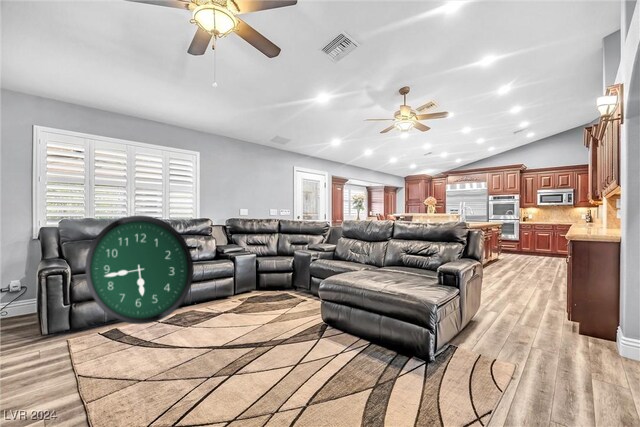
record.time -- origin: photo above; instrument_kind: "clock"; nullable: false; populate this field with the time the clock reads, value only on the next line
5:43
